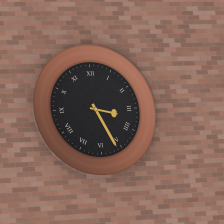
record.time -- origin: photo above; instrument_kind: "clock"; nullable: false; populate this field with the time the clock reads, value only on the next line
3:26
